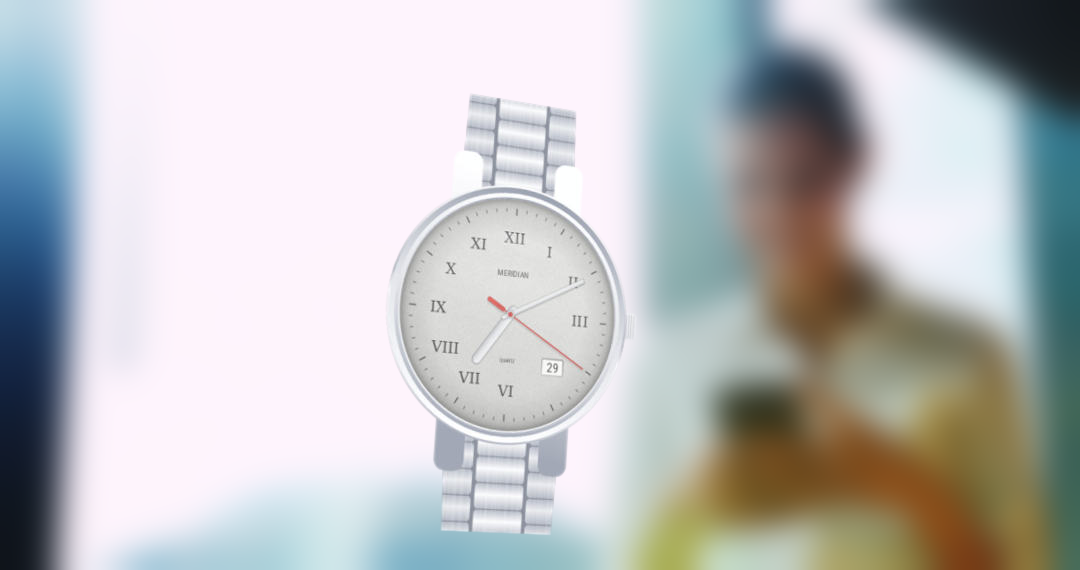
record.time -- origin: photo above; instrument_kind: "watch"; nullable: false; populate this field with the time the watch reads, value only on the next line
7:10:20
